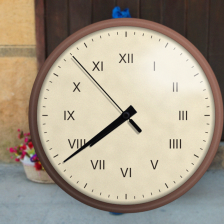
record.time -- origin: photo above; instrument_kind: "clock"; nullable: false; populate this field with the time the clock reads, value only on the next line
7:38:53
